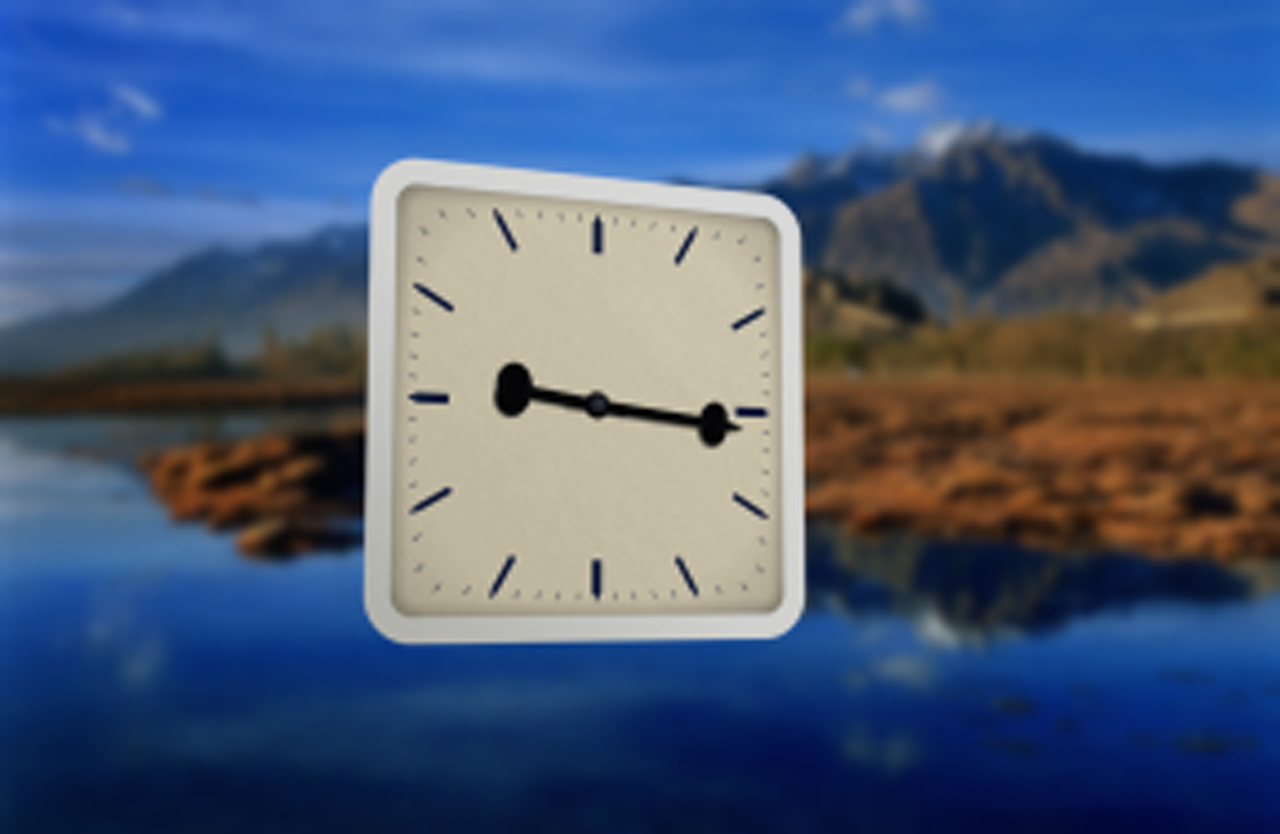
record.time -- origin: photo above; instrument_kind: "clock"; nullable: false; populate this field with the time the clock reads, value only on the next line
9:16
